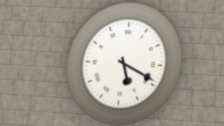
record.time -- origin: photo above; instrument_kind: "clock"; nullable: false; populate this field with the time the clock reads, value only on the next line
5:19
